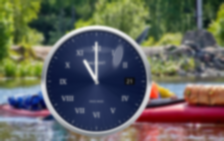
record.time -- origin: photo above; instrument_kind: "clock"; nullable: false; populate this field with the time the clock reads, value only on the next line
11:00
